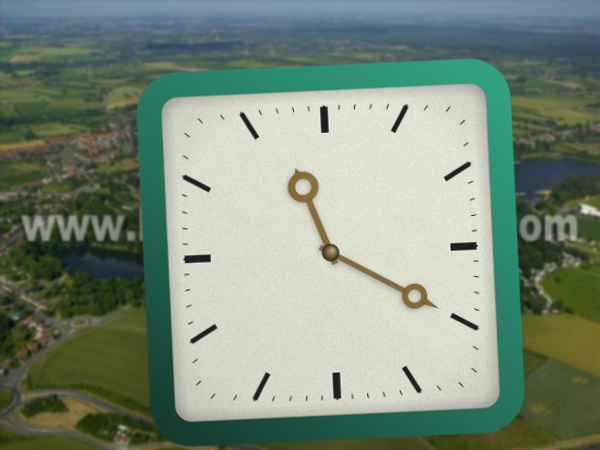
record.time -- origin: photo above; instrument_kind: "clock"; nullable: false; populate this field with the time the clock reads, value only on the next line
11:20
